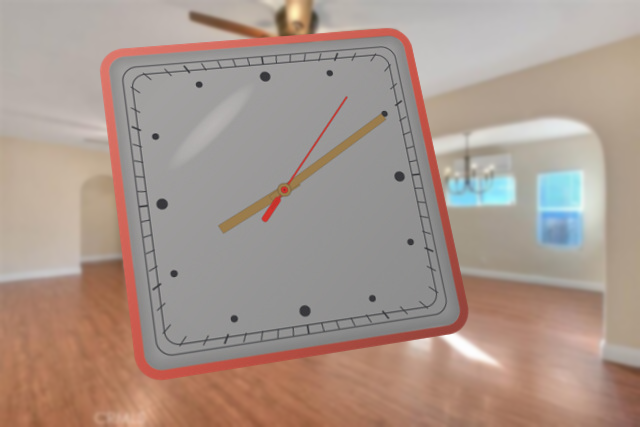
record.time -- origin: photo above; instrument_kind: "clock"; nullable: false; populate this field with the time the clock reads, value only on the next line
8:10:07
